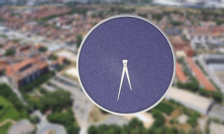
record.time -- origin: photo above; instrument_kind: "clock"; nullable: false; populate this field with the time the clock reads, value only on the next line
5:32
